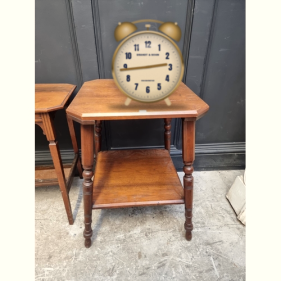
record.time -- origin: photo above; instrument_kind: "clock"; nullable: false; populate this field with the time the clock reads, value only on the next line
2:44
